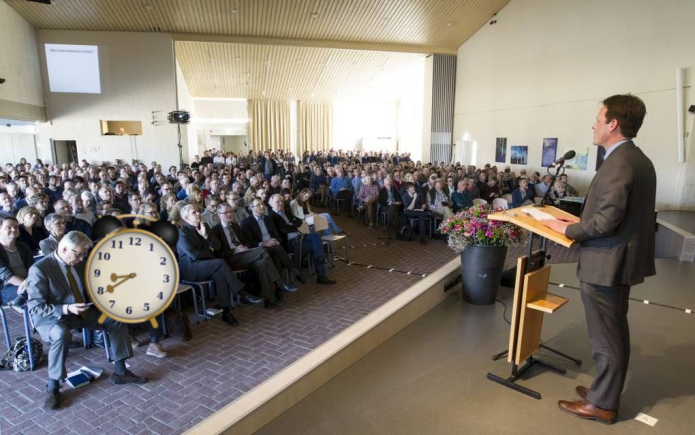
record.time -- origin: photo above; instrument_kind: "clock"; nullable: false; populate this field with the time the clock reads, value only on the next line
8:39
